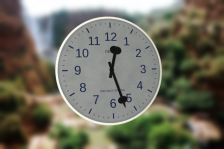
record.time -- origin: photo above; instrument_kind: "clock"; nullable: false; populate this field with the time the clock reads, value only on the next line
12:27
